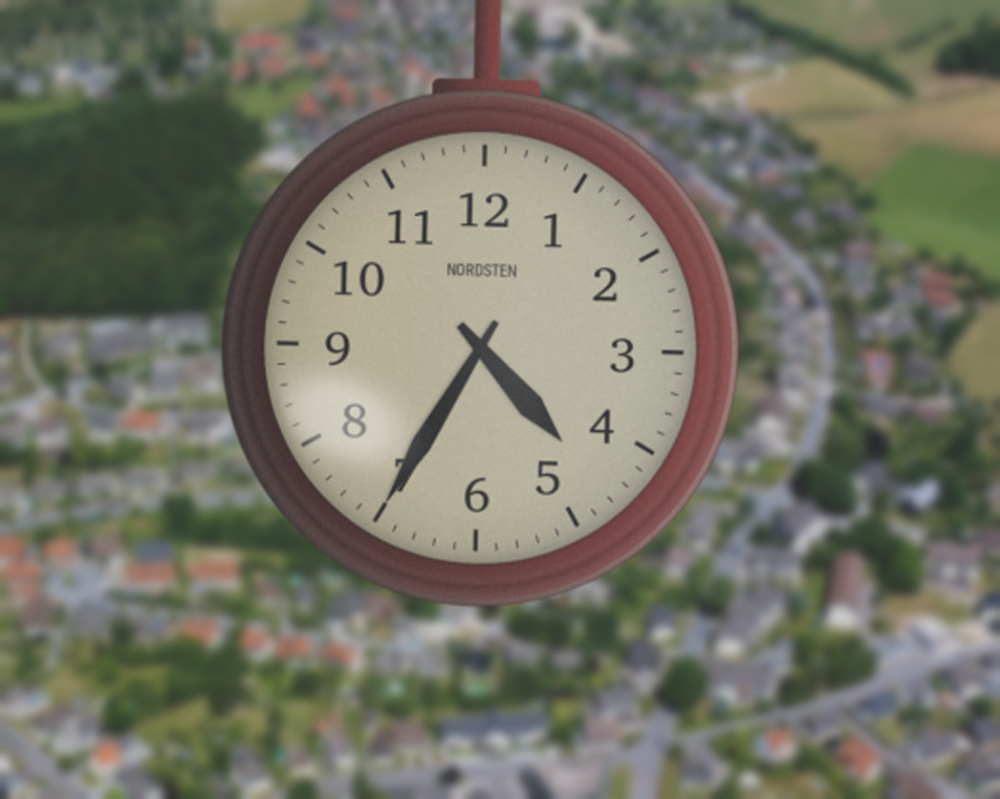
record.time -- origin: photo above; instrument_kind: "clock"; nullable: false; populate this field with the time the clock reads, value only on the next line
4:35
